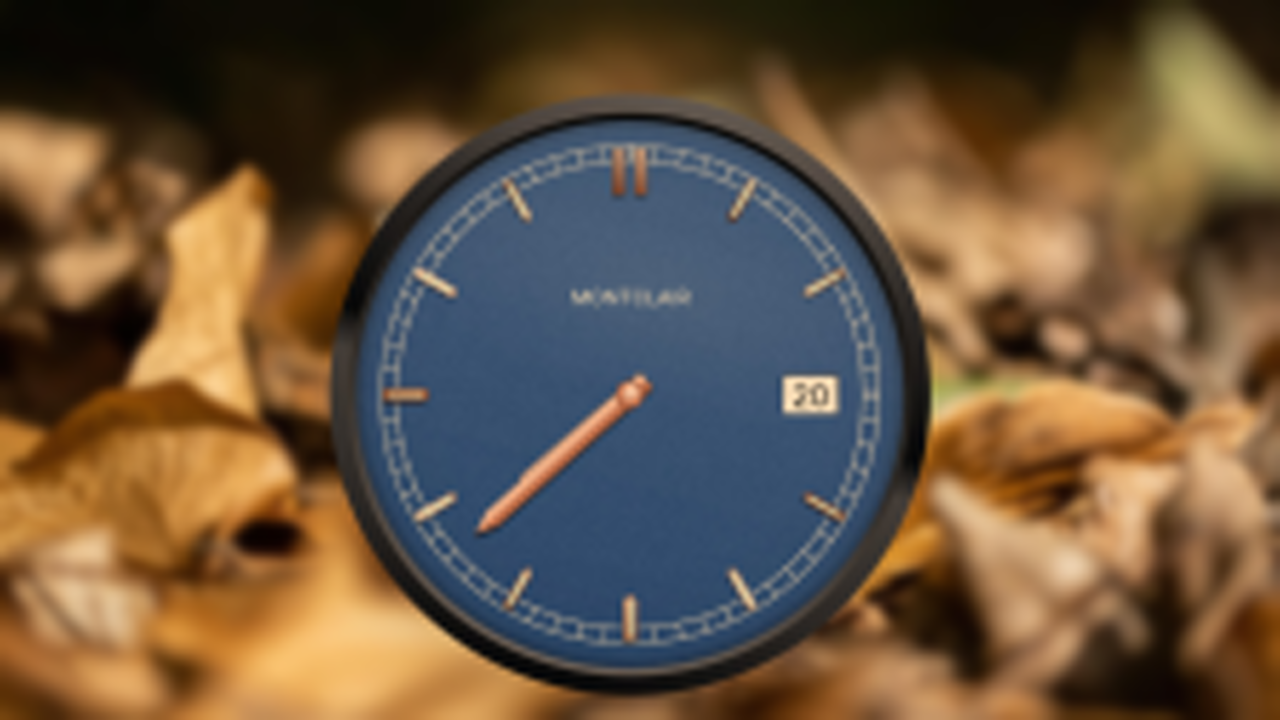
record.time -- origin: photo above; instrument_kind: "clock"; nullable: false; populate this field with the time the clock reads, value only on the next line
7:38
